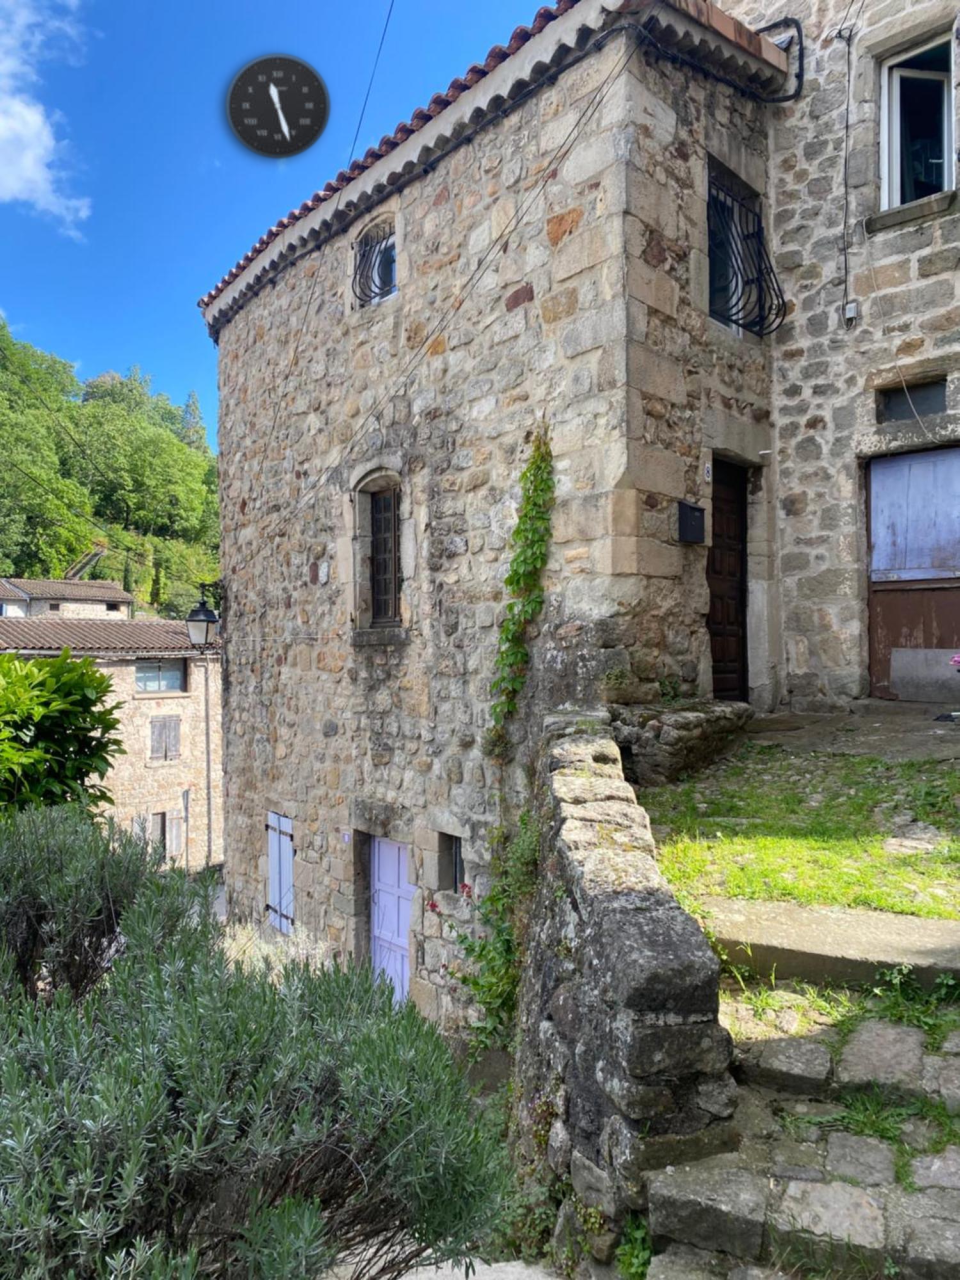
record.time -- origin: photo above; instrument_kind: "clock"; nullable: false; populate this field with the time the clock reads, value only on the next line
11:27
